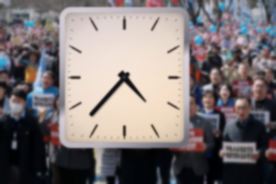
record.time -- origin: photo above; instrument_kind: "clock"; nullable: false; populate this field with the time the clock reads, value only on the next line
4:37
